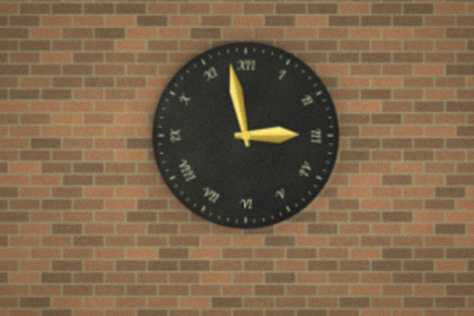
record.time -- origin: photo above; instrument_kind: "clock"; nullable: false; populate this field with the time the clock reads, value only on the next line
2:58
